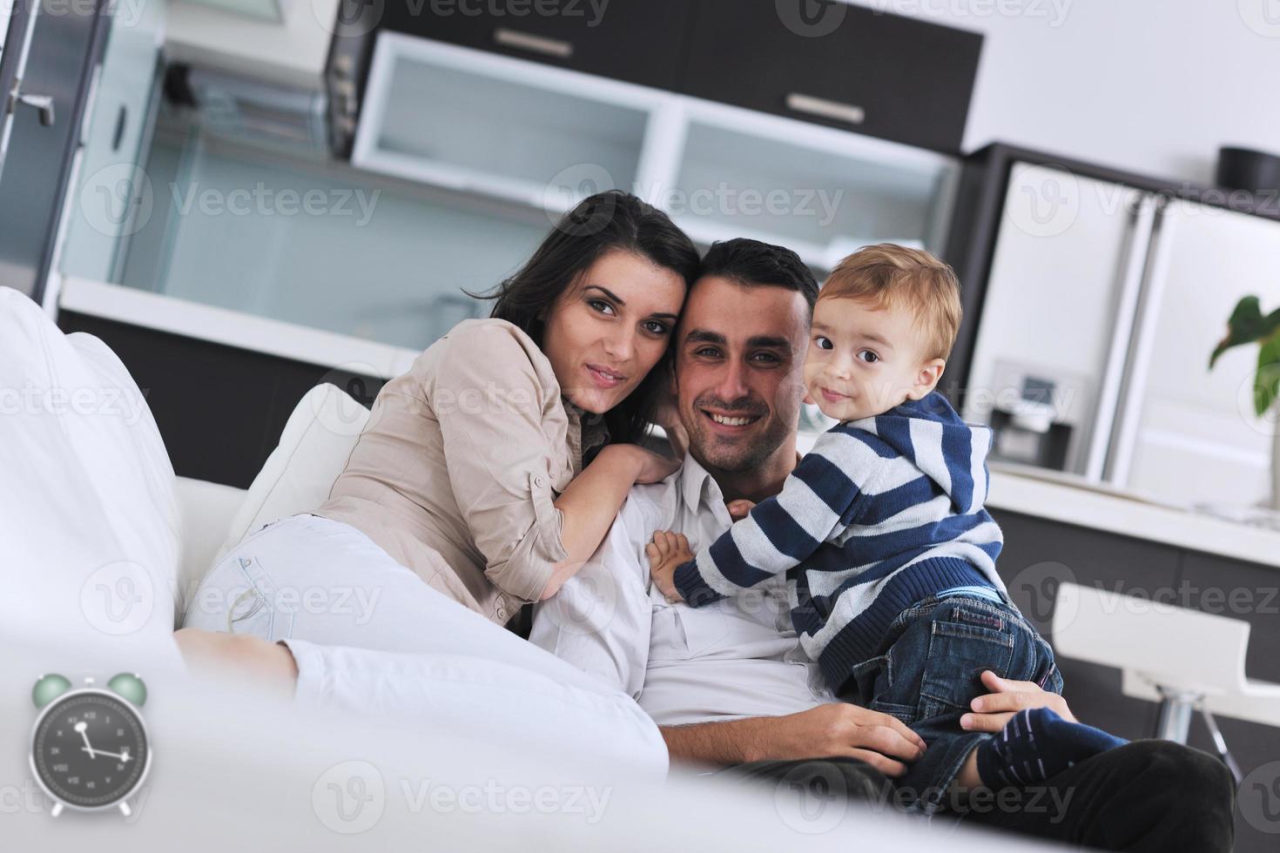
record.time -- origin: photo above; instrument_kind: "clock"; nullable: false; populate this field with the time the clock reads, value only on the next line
11:17
